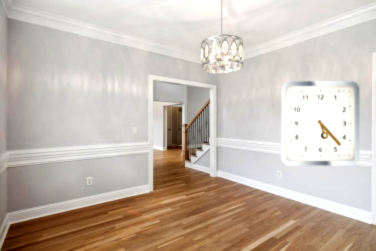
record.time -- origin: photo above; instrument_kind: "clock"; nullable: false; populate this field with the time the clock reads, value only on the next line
5:23
